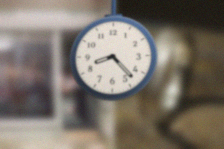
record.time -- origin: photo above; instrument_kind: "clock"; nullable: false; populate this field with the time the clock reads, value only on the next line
8:23
